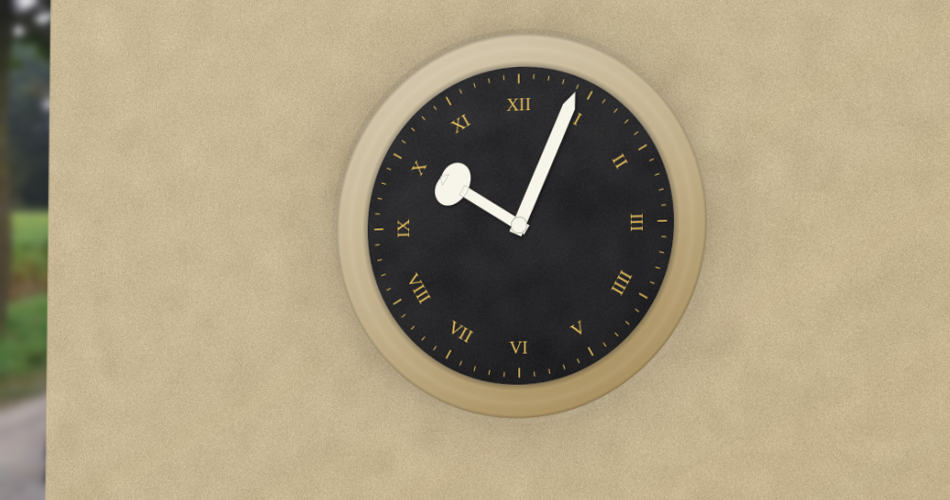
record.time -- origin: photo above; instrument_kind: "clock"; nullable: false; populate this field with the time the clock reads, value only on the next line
10:04
